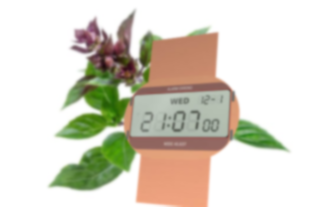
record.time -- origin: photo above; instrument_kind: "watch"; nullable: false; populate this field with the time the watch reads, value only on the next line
21:07
